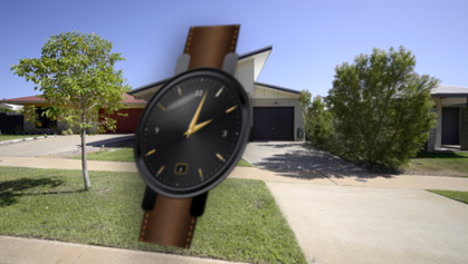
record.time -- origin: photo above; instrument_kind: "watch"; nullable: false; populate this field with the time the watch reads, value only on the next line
2:02
